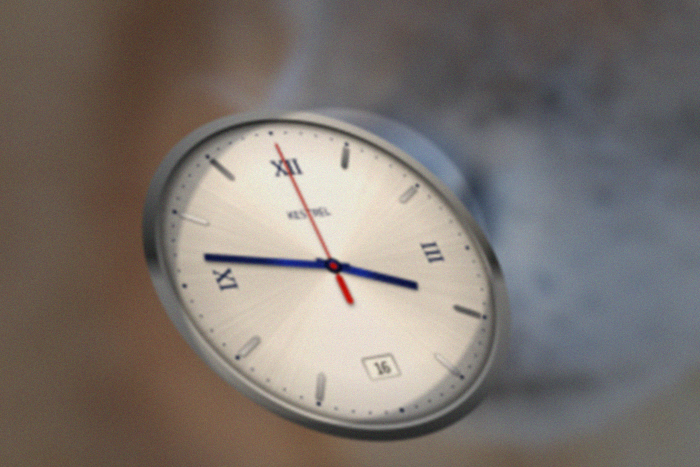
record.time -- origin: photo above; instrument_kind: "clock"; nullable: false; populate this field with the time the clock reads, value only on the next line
3:47:00
